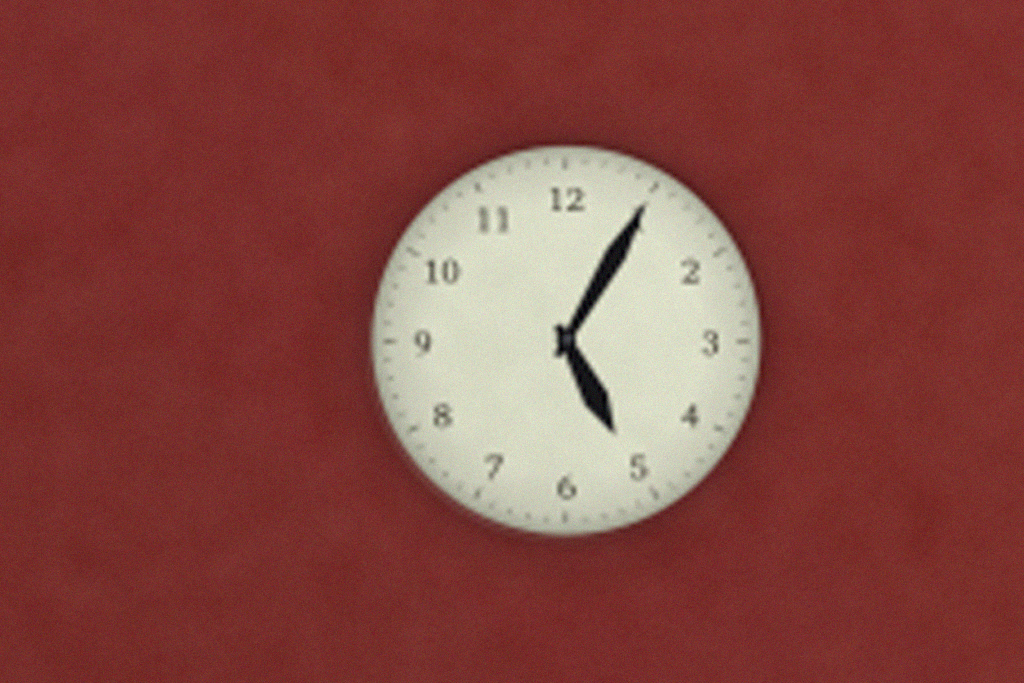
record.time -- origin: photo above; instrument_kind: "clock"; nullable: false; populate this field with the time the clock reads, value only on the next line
5:05
